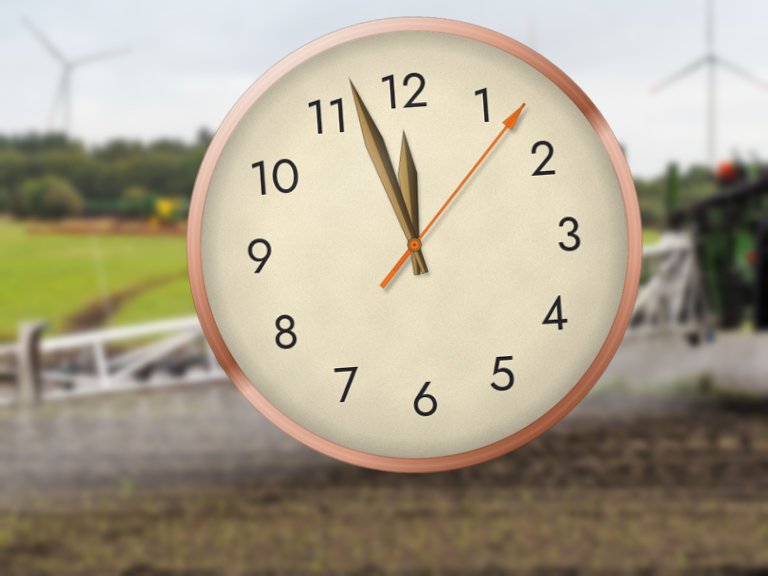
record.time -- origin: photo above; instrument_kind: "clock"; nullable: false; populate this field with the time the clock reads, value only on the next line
11:57:07
